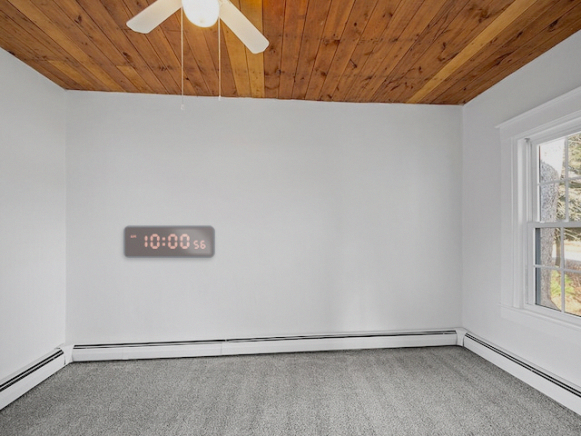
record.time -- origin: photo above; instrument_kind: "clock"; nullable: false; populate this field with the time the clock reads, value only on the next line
10:00:56
